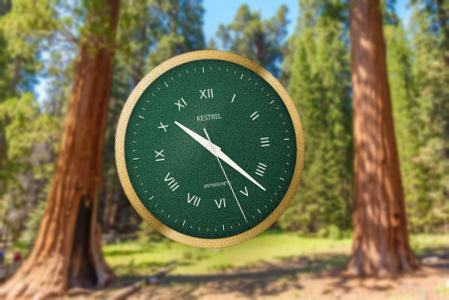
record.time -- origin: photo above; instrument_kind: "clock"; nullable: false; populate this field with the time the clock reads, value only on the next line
10:22:27
